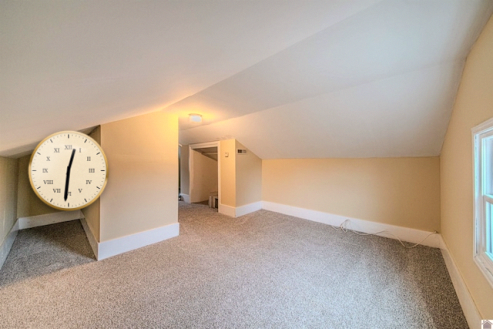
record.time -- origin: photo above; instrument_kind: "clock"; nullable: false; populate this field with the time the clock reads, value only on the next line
12:31
